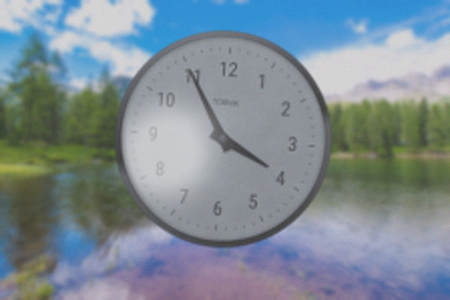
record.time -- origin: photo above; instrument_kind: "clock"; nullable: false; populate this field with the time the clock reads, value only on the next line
3:55
